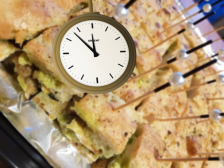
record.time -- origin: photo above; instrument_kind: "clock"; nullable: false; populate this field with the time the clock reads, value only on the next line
11:53
